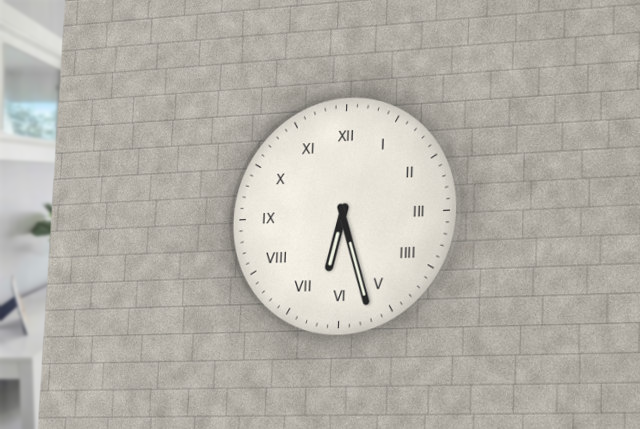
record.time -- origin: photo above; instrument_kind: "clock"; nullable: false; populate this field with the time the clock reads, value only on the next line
6:27
